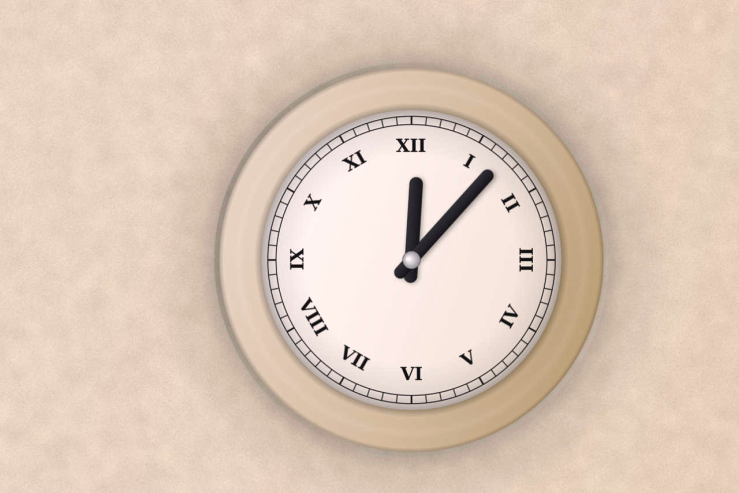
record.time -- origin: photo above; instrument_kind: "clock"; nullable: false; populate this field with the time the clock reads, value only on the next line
12:07
